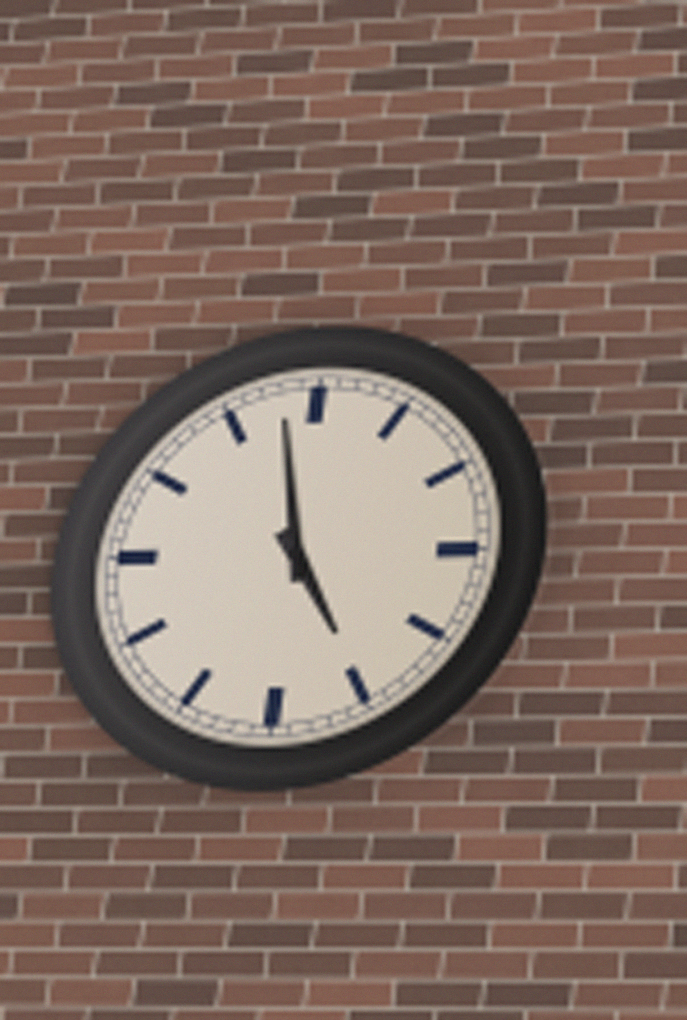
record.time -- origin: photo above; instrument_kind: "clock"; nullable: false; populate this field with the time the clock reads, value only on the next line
4:58
